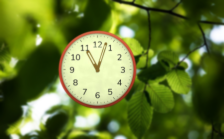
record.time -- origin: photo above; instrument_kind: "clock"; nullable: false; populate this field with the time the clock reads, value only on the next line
11:03
